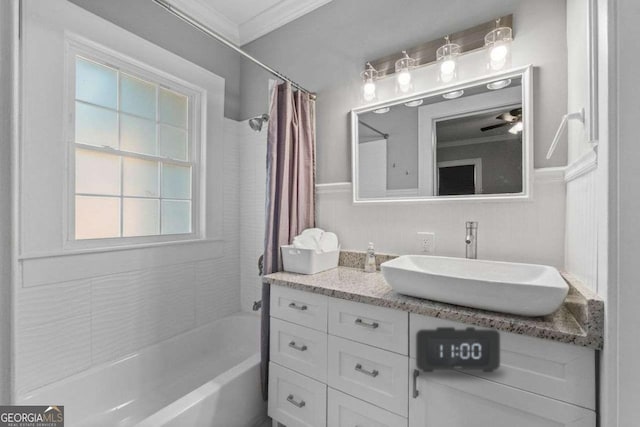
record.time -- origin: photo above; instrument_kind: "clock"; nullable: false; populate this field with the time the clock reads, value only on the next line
11:00
